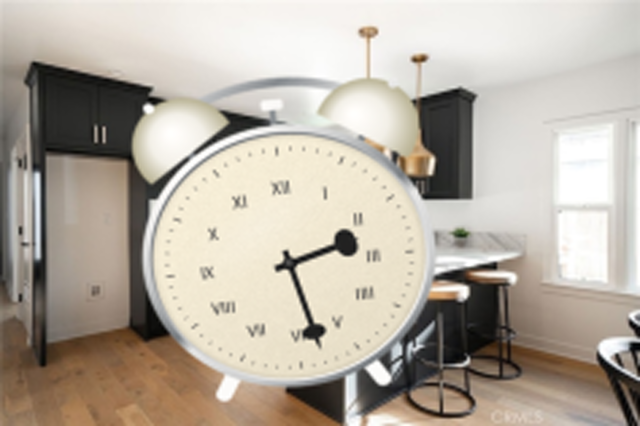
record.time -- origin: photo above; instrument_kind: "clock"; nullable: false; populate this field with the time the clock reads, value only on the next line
2:28
